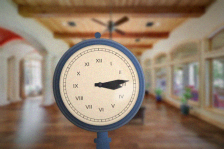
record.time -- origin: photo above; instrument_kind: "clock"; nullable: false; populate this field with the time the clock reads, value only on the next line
3:14
